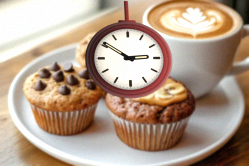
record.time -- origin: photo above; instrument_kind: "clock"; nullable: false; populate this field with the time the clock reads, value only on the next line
2:51
